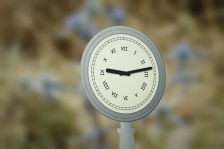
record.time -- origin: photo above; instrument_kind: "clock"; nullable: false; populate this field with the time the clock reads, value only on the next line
9:13
